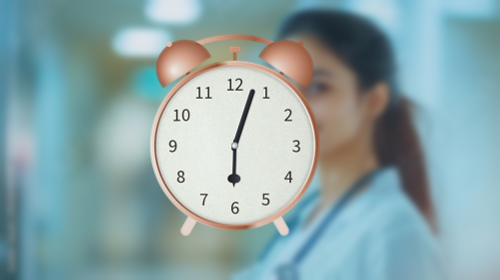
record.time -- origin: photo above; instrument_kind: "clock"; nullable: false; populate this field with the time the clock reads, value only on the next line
6:03
